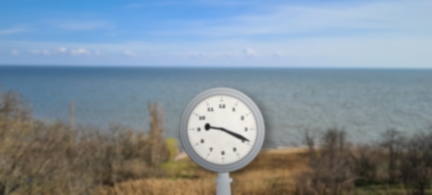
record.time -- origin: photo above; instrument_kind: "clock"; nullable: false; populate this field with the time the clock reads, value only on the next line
9:19
